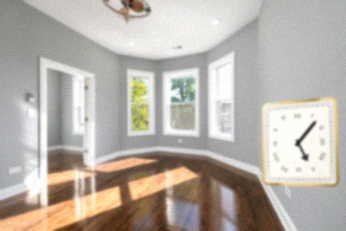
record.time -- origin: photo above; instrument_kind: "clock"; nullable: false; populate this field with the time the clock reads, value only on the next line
5:07
